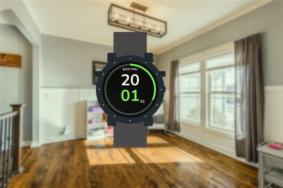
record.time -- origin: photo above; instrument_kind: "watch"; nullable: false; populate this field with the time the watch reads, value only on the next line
20:01
